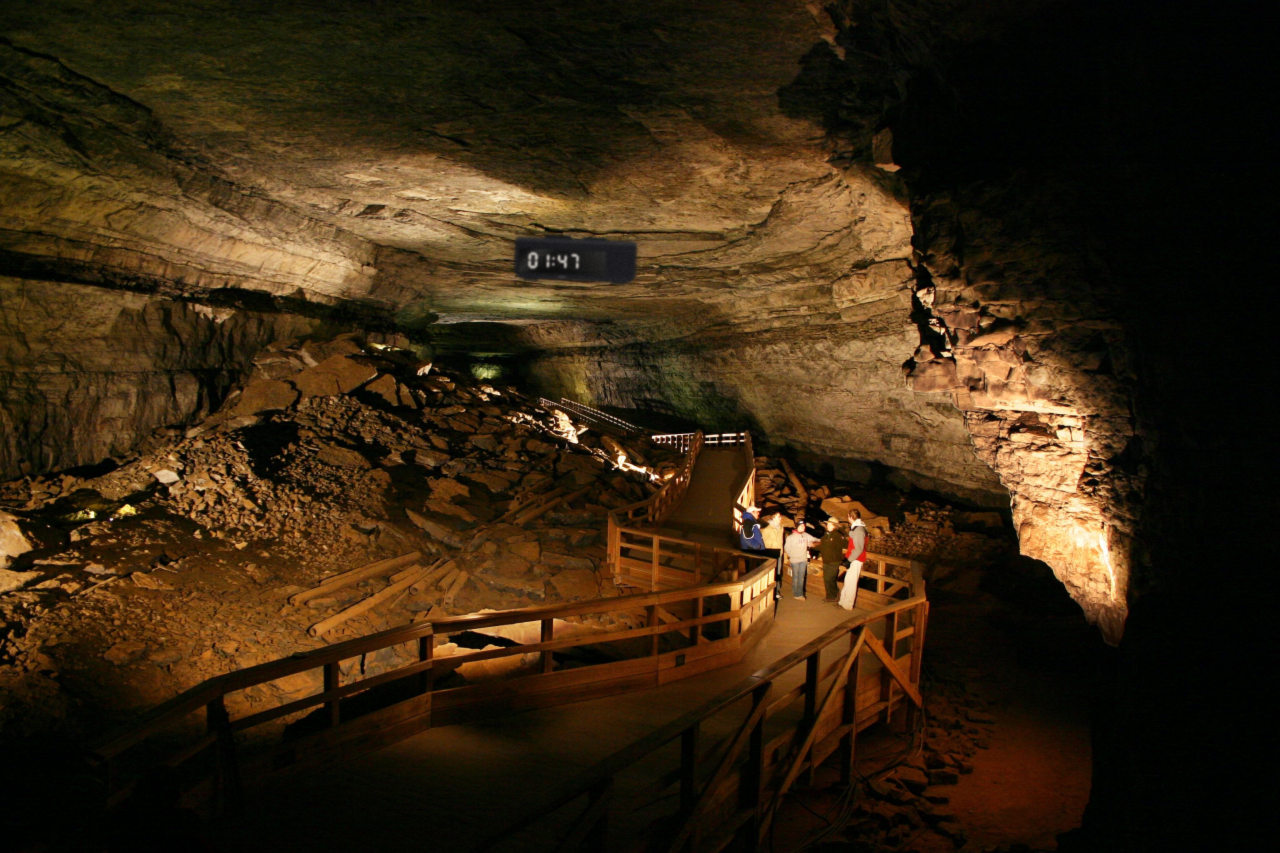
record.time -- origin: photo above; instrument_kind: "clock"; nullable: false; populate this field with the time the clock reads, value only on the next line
1:47
